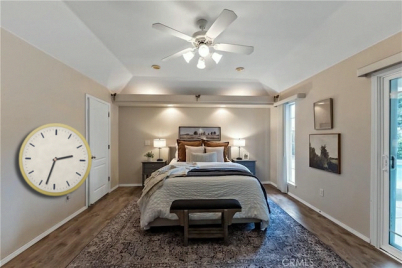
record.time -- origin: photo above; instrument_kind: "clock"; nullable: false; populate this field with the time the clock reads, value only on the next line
2:33
